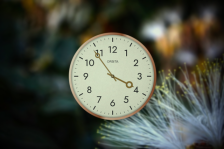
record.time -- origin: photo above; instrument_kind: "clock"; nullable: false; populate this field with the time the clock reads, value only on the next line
3:54
